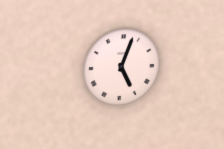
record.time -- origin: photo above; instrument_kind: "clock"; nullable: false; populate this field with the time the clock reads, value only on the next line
5:03
